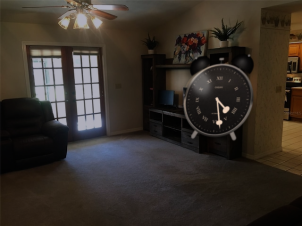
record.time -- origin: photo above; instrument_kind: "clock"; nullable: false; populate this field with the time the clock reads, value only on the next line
4:28
